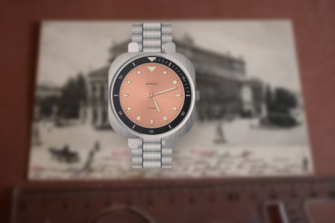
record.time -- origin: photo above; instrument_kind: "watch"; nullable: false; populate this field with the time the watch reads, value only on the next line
5:12
